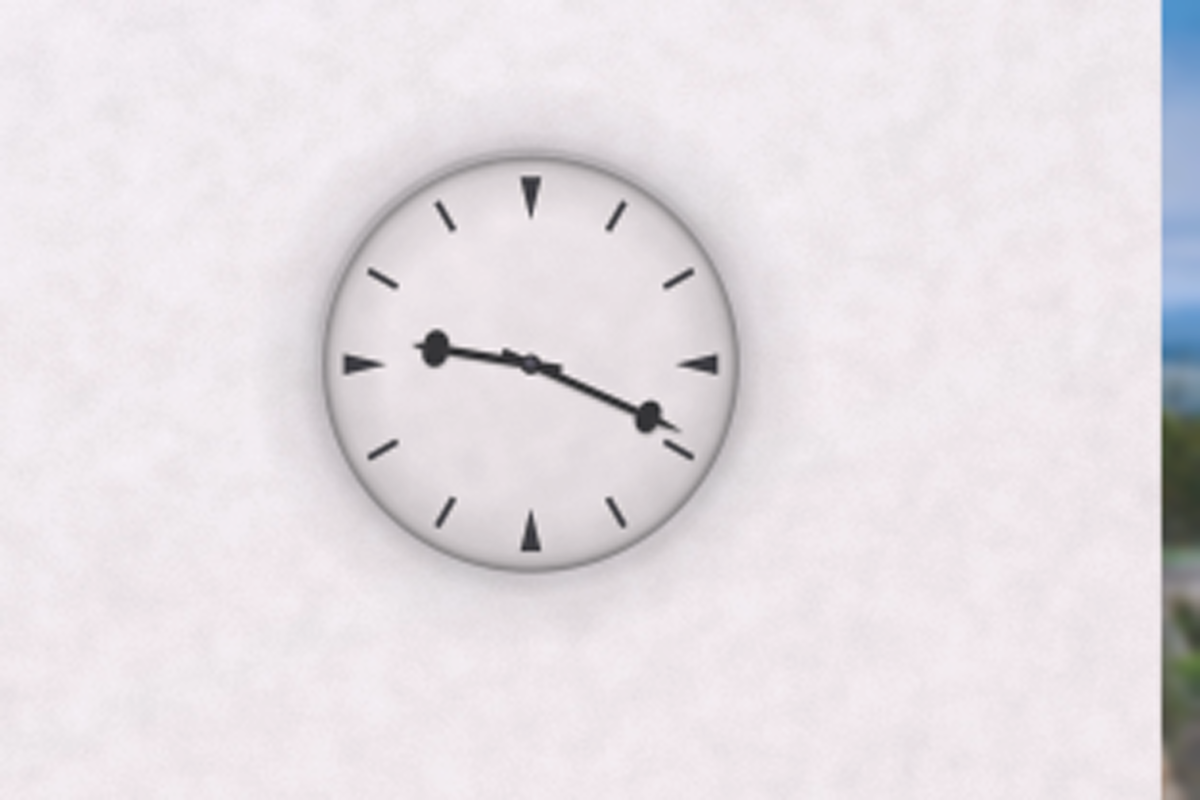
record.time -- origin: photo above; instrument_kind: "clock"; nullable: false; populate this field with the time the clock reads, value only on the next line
9:19
